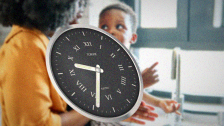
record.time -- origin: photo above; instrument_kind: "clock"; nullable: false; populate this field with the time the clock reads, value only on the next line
9:34
